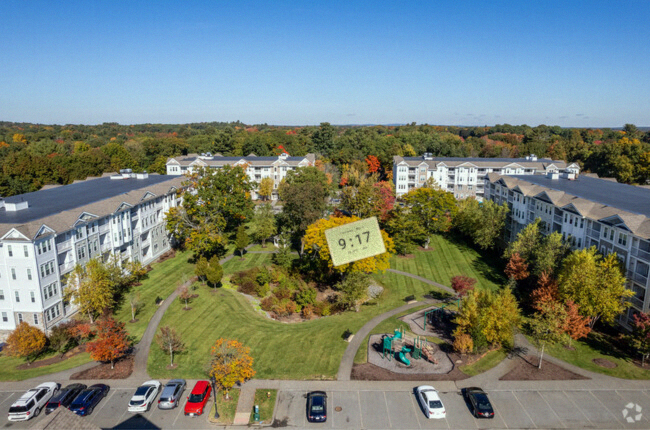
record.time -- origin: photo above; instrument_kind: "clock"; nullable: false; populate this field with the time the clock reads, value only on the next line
9:17
